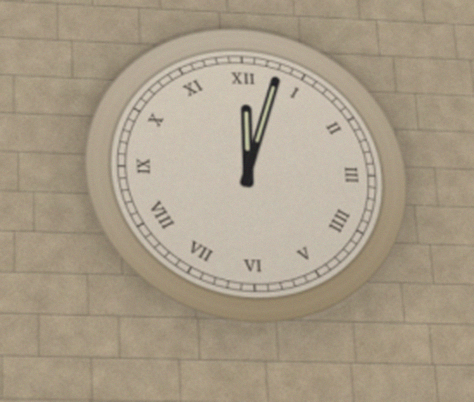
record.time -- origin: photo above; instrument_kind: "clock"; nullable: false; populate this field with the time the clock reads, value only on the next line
12:03
